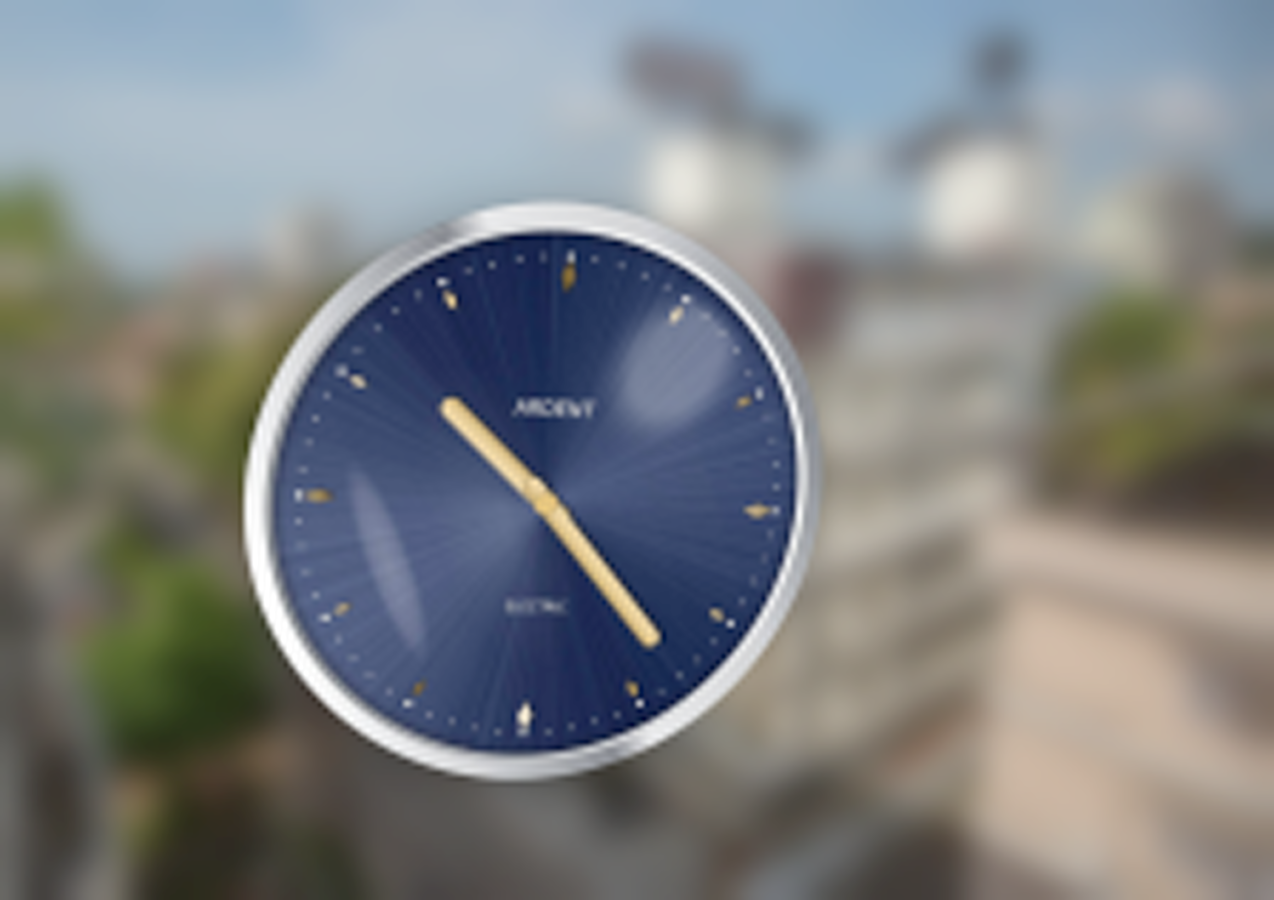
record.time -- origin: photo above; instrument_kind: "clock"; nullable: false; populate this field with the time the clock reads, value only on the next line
10:23
